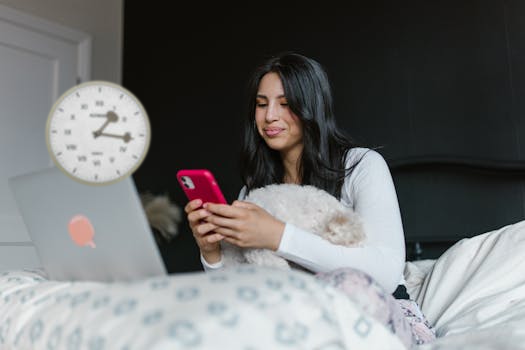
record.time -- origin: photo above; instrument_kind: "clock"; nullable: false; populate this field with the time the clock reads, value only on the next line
1:16
